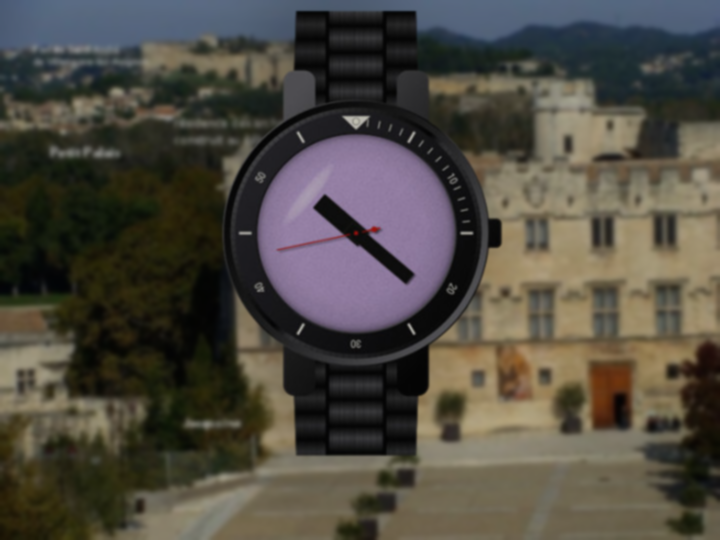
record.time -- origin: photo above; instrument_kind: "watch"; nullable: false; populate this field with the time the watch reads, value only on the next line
10:21:43
